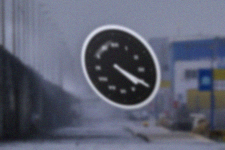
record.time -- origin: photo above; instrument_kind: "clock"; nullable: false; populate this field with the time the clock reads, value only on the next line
4:20
